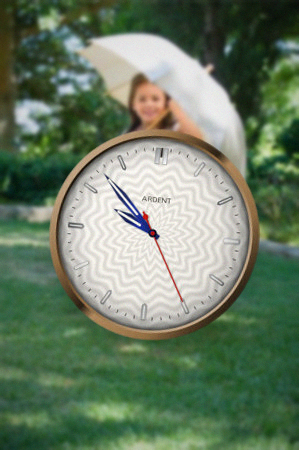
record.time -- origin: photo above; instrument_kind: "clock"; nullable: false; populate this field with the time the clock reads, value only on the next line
9:52:25
